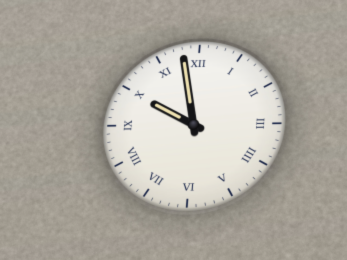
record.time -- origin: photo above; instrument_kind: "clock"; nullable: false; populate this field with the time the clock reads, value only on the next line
9:58
